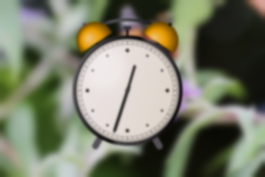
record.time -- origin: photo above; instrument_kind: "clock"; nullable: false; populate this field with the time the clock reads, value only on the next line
12:33
